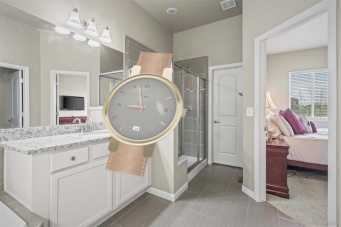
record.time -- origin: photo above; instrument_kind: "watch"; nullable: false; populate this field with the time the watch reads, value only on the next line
8:57
